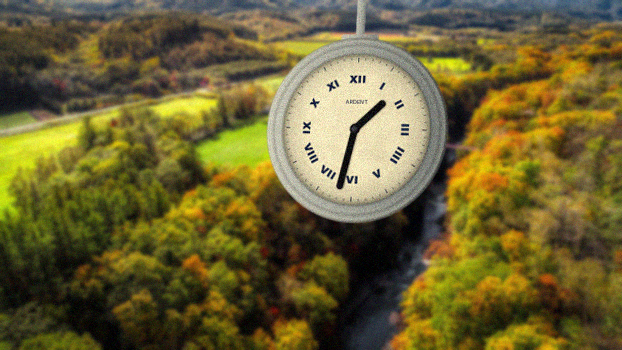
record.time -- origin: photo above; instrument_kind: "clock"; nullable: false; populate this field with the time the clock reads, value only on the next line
1:32
